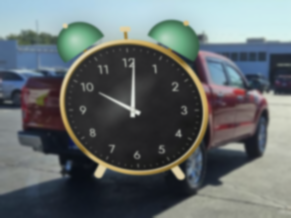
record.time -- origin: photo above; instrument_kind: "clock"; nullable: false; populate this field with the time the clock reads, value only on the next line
10:01
